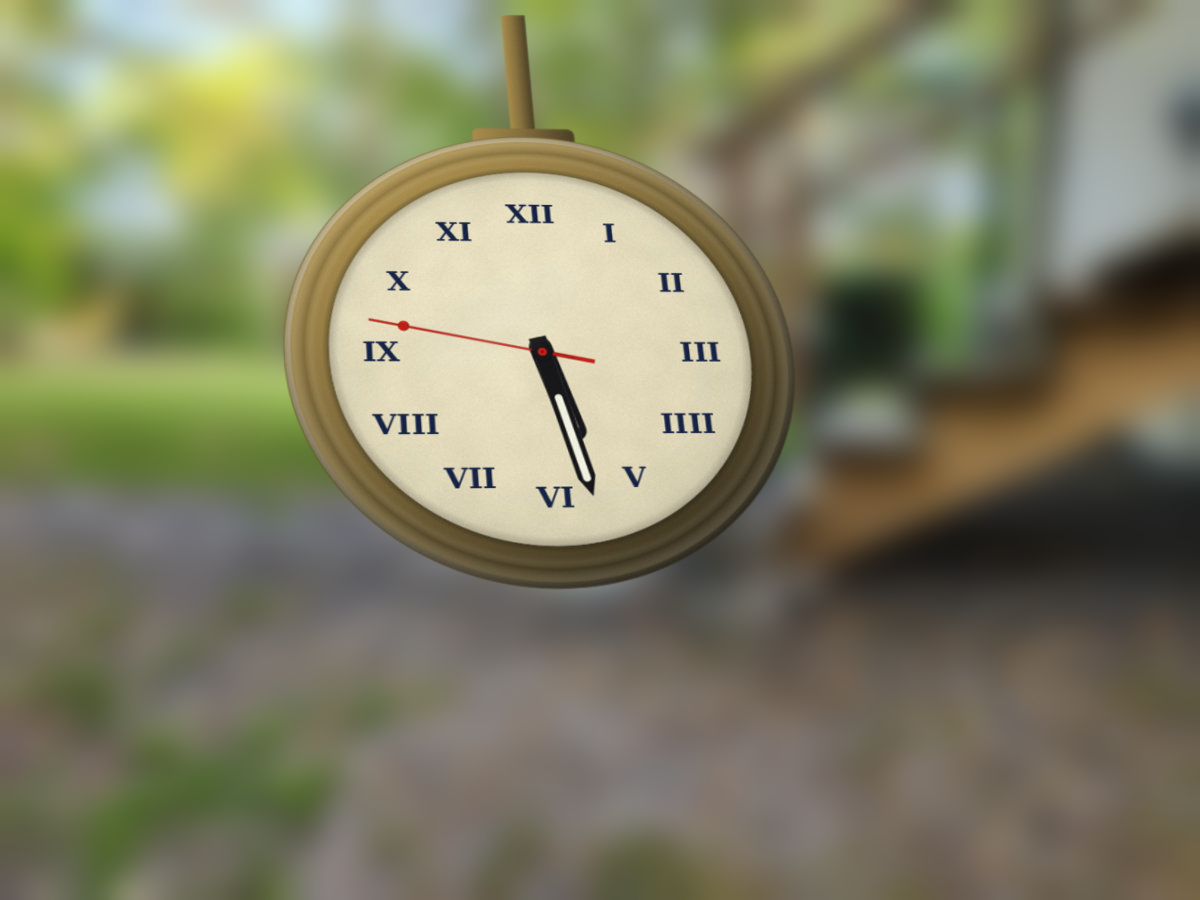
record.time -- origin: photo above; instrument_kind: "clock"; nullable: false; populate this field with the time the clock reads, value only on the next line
5:27:47
